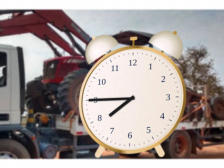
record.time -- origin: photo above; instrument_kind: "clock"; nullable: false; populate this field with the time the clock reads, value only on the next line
7:45
